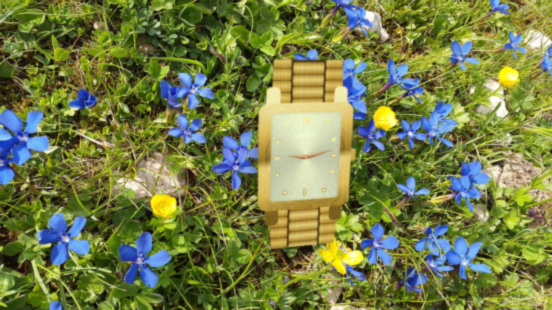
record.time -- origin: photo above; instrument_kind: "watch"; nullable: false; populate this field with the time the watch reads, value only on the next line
9:13
